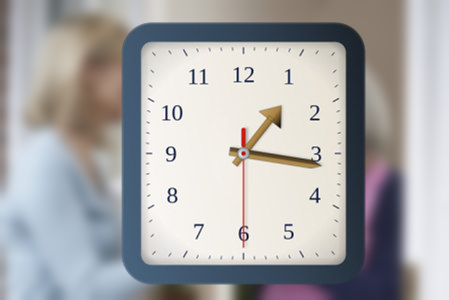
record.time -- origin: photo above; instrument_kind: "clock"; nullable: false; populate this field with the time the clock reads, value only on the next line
1:16:30
